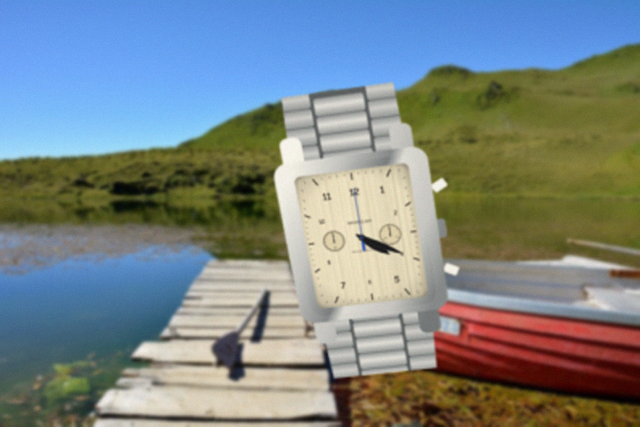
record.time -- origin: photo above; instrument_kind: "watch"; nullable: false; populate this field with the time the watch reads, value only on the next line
4:20
